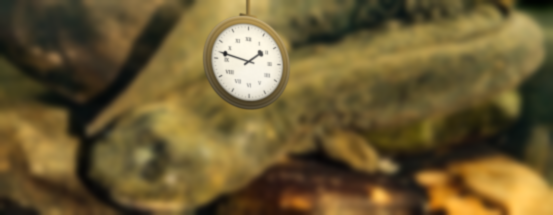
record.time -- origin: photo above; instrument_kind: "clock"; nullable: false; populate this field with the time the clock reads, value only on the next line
1:47
